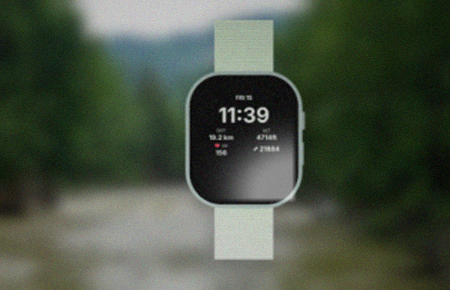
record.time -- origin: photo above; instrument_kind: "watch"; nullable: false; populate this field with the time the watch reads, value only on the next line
11:39
